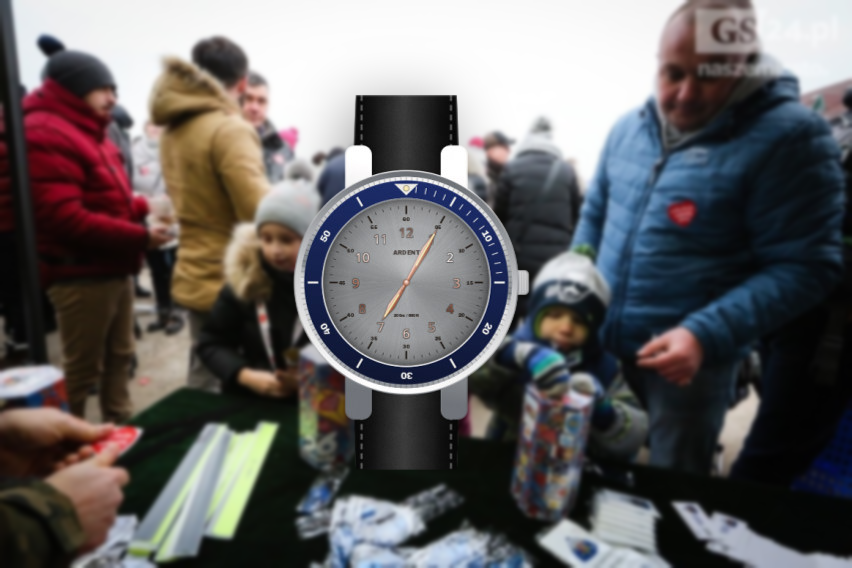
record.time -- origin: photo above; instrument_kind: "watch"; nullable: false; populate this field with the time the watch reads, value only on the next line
7:05
